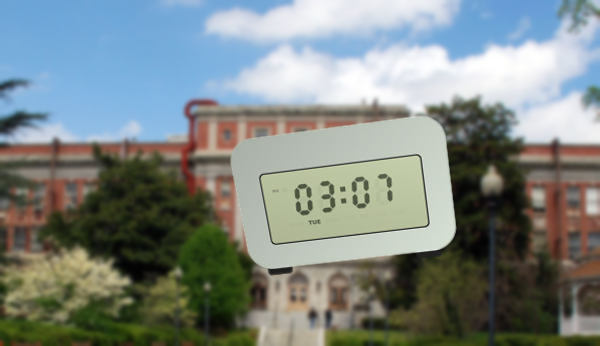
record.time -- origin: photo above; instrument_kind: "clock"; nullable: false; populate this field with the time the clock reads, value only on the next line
3:07
